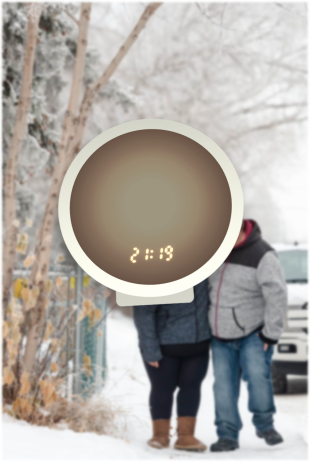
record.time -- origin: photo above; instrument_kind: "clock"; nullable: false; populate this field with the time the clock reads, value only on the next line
21:19
